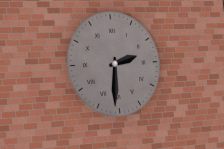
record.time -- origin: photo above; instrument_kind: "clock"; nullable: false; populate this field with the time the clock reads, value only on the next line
2:31
